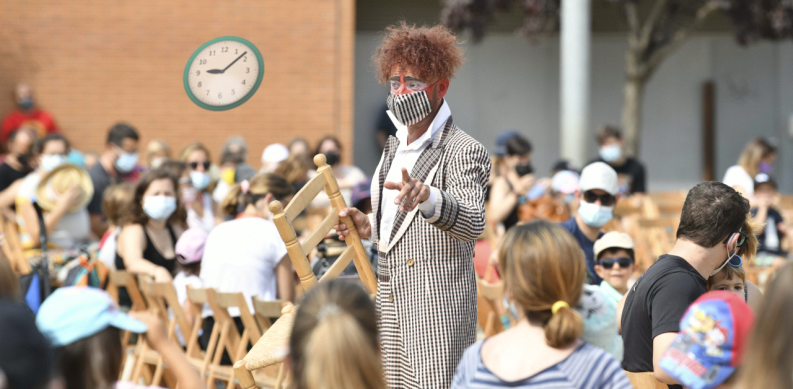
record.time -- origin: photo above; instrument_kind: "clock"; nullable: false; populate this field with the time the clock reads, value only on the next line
9:08
